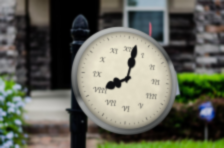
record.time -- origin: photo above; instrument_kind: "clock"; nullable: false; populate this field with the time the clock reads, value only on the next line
8:02
